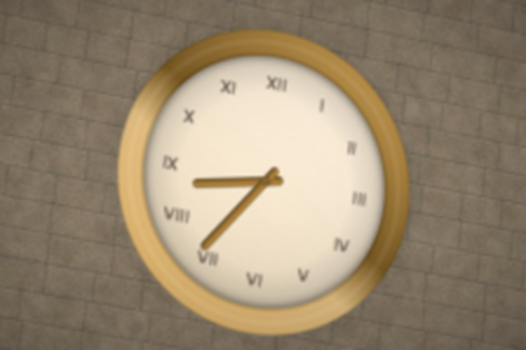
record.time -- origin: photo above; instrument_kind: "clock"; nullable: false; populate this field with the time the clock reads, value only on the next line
8:36
